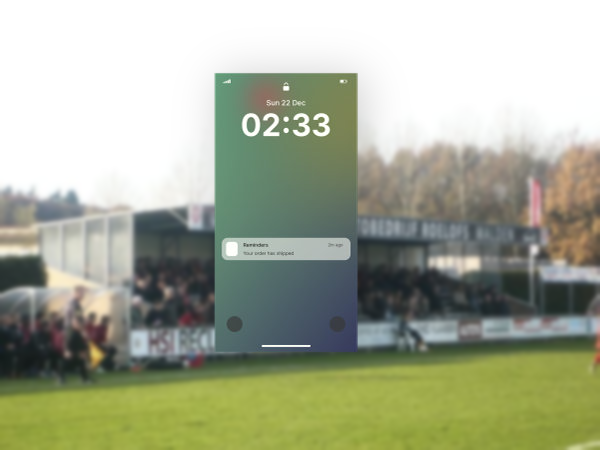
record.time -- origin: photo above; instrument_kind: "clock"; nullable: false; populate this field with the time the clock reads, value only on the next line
2:33
